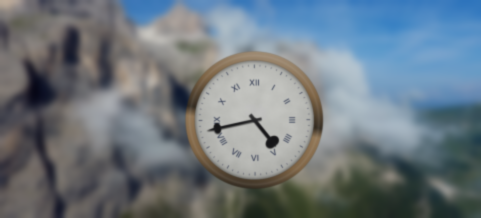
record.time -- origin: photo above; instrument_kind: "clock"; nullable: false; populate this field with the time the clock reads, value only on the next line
4:43
